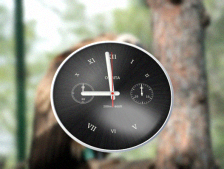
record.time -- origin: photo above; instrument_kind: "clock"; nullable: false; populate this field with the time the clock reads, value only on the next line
8:59
